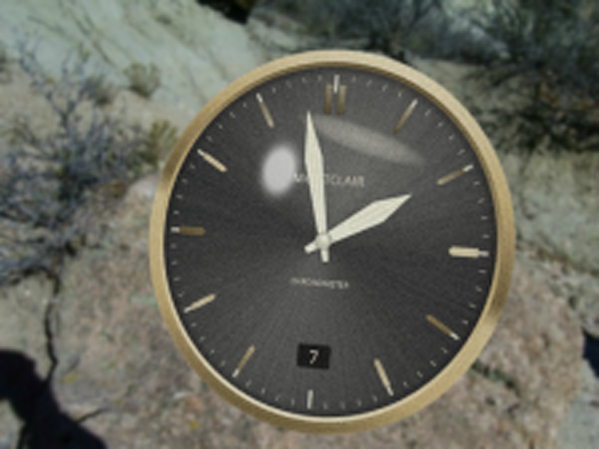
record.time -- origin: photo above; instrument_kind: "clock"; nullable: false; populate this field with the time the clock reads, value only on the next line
1:58
